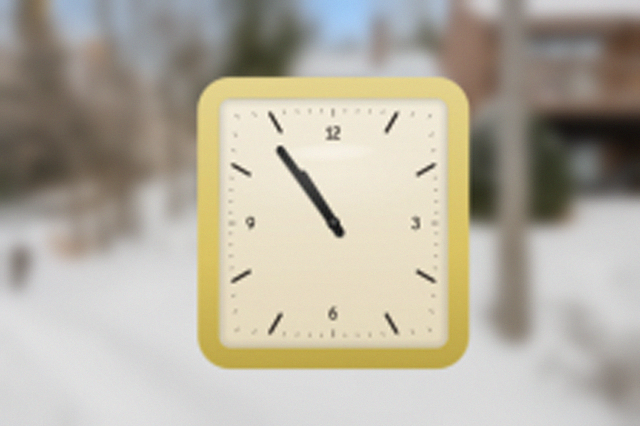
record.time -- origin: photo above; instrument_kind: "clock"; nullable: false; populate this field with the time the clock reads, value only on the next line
10:54
